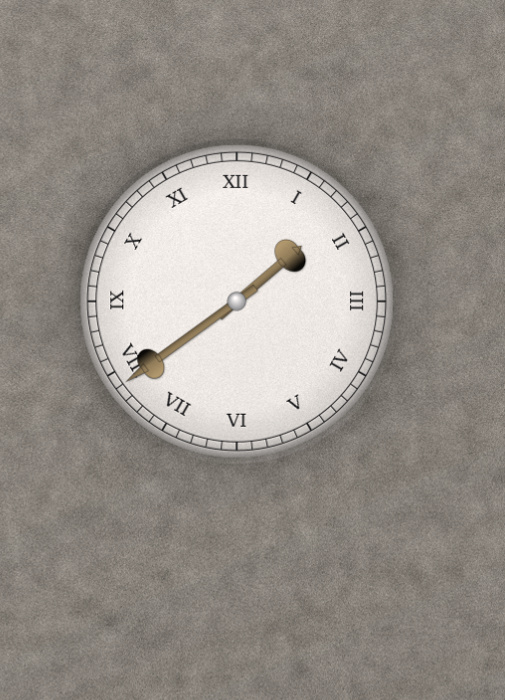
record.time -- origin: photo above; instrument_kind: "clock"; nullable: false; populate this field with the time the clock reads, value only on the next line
1:39
